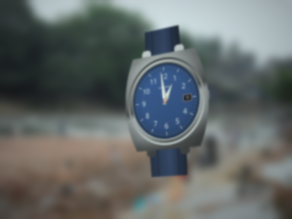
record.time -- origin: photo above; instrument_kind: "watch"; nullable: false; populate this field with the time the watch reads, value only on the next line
12:59
